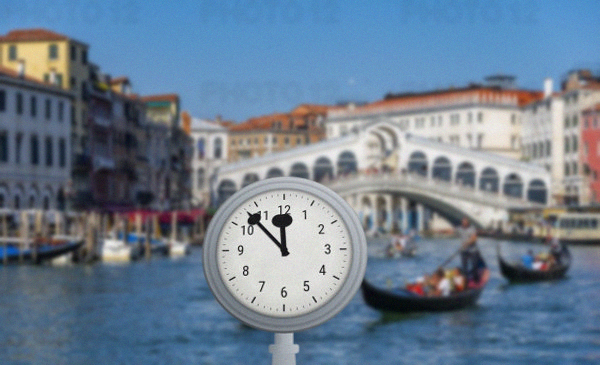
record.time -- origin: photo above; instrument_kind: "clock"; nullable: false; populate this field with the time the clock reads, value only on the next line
11:53
